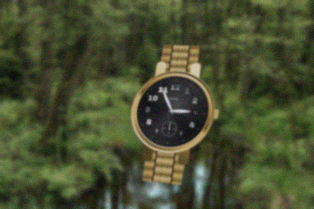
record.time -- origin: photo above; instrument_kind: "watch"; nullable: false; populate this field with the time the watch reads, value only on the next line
2:55
